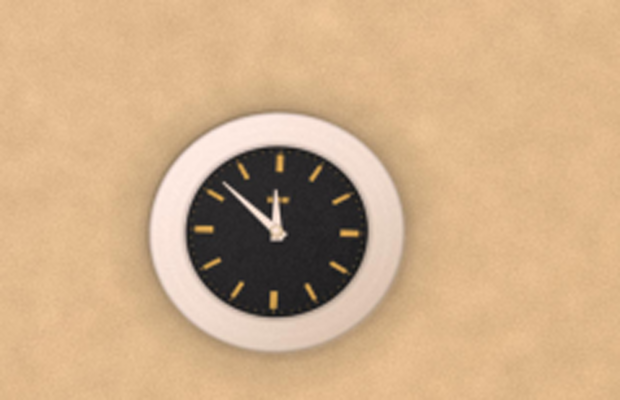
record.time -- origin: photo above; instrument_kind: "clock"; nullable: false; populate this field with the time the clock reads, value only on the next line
11:52
